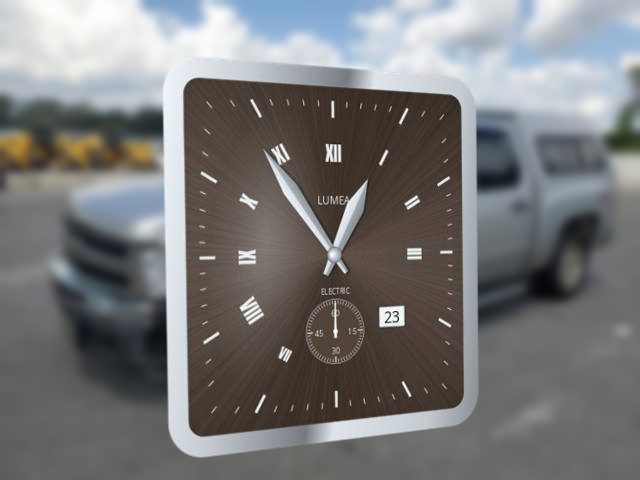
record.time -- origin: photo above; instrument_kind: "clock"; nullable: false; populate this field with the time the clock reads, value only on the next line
12:54
